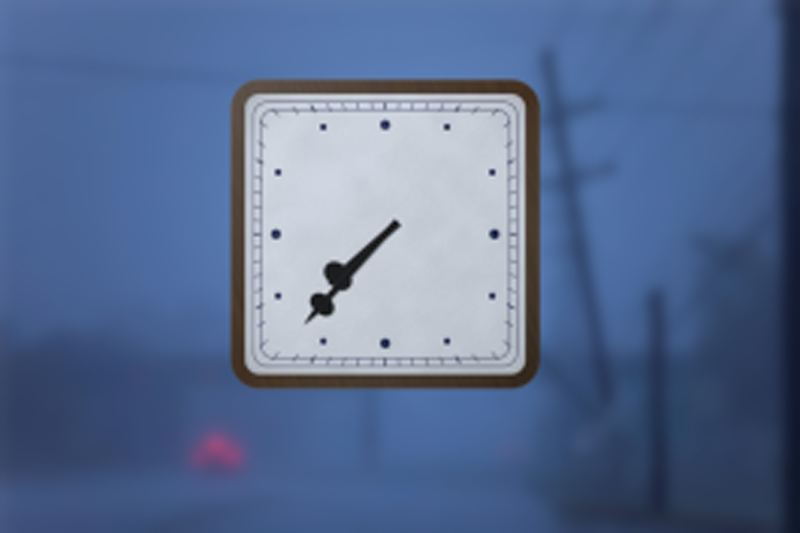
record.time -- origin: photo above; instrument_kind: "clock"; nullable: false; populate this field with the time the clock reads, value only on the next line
7:37
